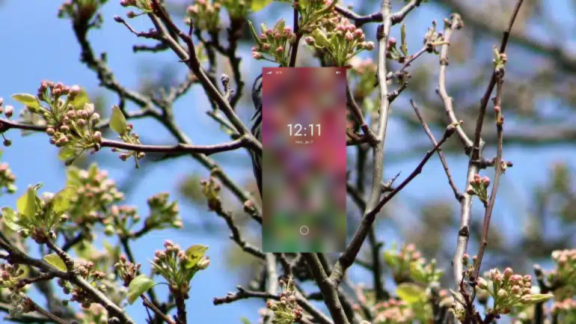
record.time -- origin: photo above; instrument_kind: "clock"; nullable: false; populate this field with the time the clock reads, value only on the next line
12:11
